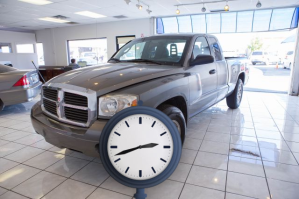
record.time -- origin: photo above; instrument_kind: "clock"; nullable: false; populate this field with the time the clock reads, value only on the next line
2:42
